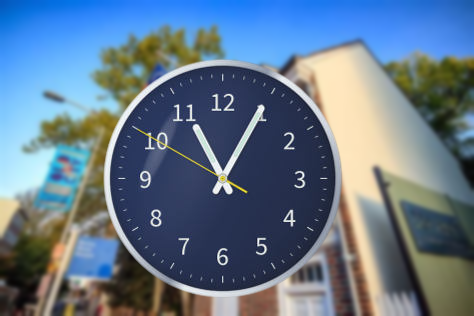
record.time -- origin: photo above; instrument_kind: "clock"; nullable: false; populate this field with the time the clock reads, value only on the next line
11:04:50
